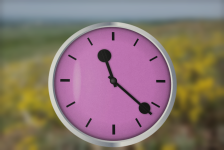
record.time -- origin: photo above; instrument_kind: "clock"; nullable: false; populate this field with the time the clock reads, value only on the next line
11:22
